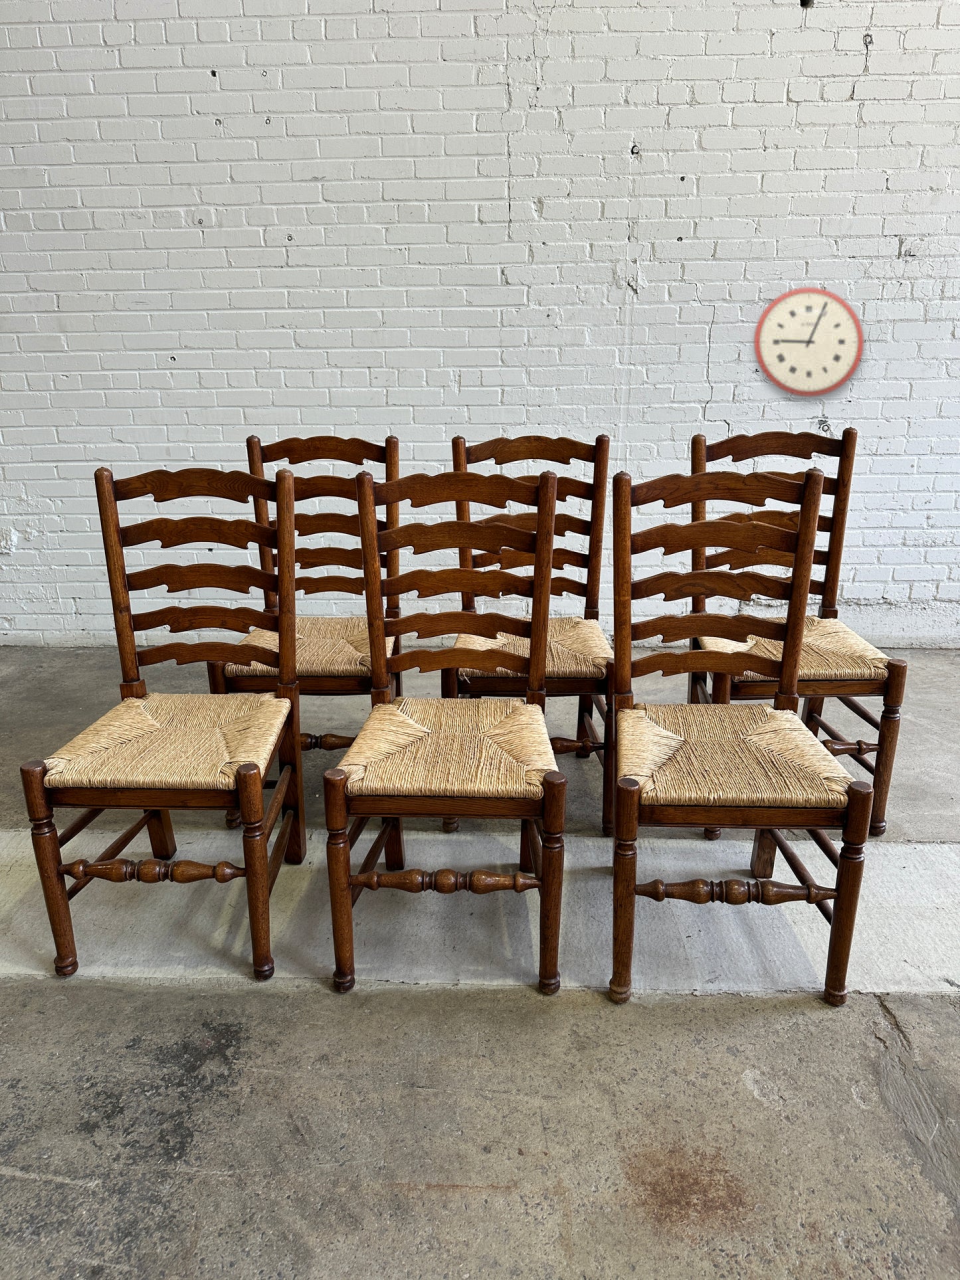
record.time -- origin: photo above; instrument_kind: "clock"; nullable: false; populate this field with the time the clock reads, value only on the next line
9:04
